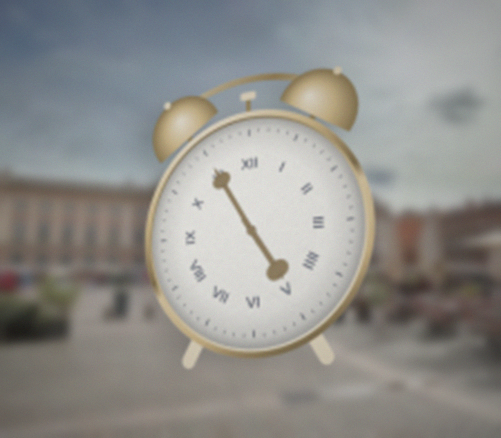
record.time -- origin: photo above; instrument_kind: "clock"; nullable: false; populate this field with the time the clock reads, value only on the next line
4:55
